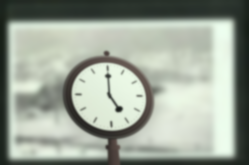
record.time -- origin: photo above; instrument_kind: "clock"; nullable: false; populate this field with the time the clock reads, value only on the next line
5:00
